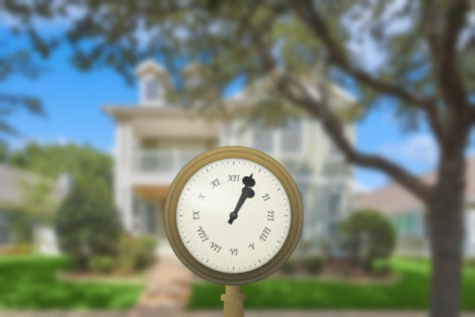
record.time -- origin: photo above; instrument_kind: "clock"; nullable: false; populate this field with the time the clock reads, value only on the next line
1:04
